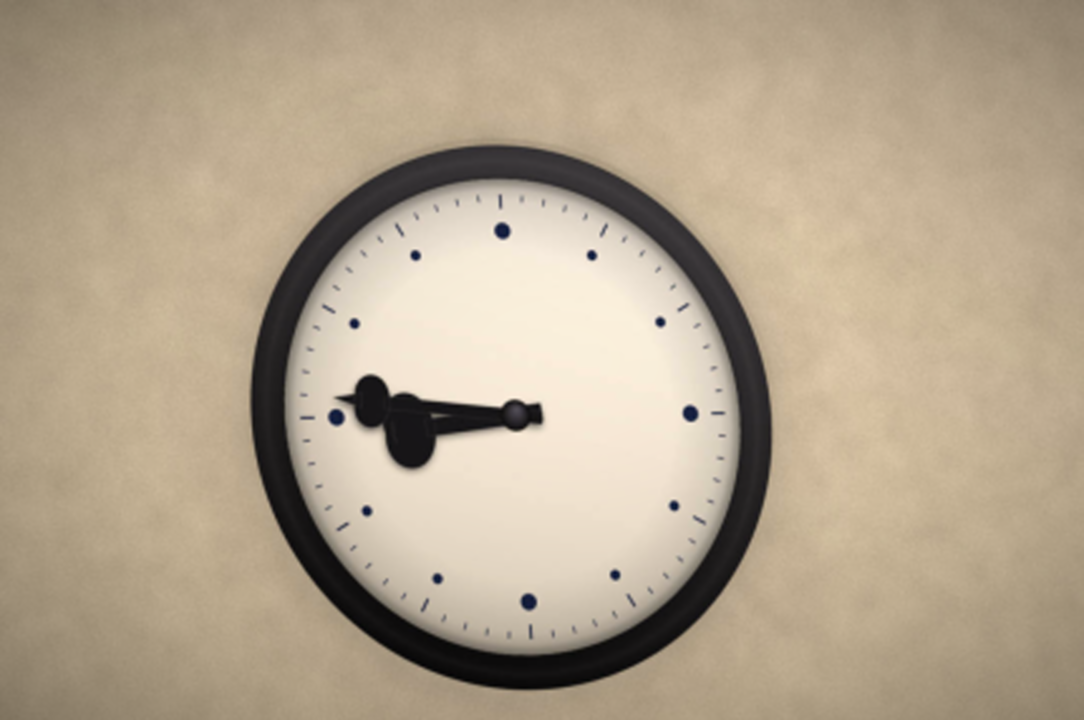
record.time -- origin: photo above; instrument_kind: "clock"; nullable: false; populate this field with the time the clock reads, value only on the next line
8:46
